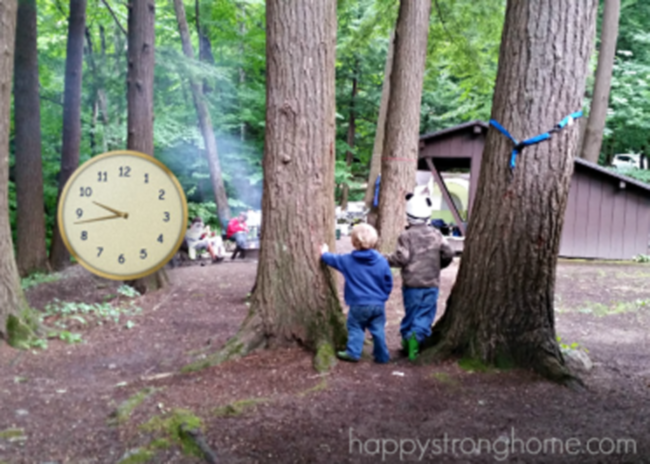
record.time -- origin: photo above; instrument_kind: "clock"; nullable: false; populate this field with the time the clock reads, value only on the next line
9:43
